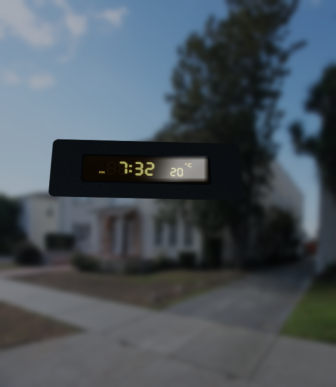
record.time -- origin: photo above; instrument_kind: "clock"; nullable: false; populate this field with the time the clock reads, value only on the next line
7:32
